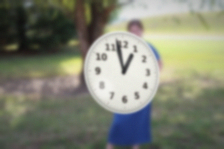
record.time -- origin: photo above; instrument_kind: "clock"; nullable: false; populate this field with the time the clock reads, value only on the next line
12:58
